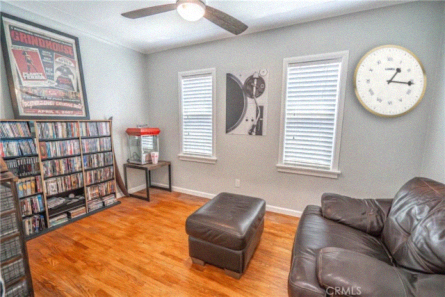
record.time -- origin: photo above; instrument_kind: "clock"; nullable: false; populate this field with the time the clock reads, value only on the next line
1:16
